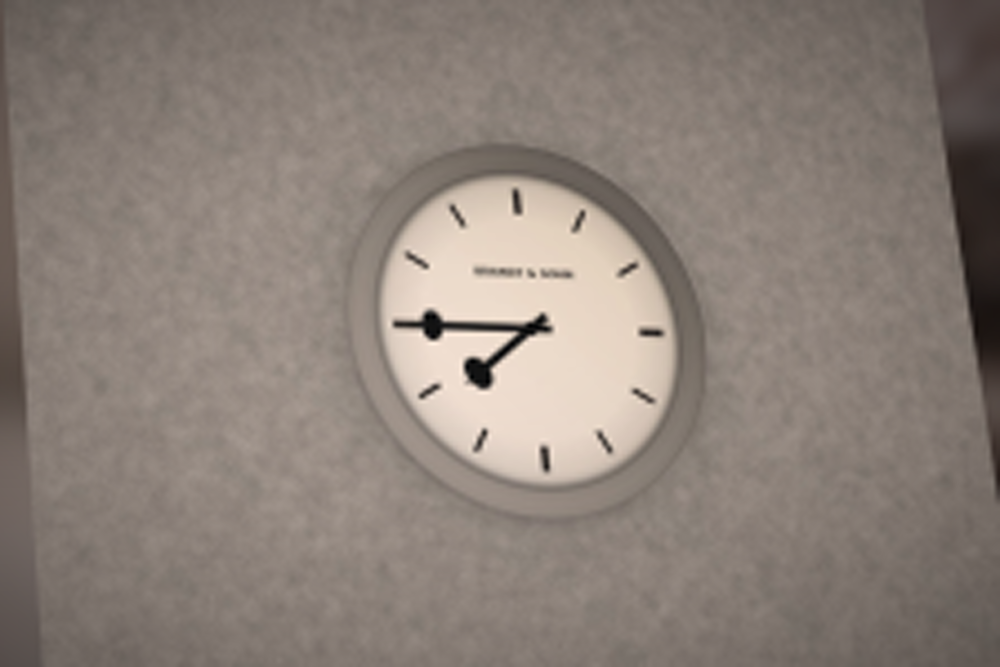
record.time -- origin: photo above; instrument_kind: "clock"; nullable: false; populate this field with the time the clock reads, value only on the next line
7:45
